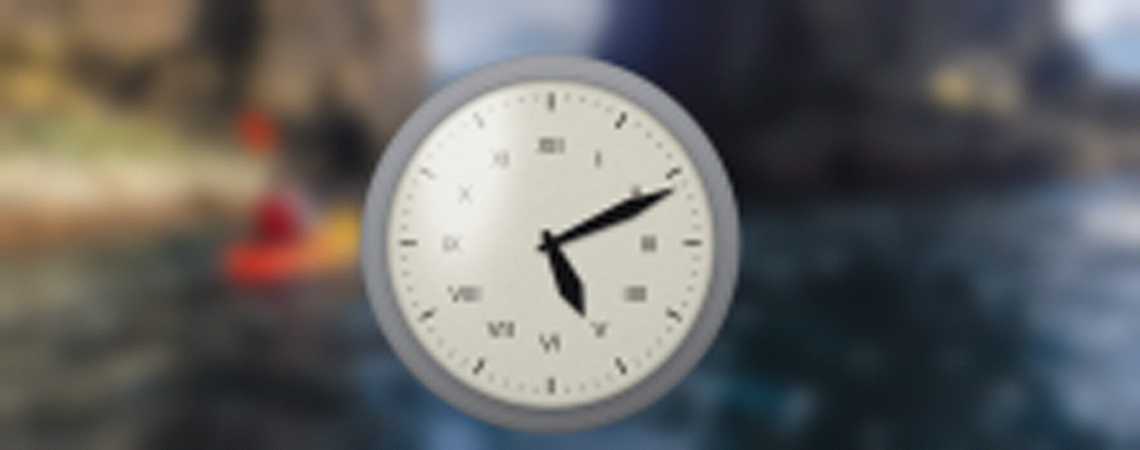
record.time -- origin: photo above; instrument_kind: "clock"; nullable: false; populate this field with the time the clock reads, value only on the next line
5:11
